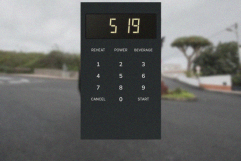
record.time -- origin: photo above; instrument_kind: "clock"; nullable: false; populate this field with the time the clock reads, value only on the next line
5:19
